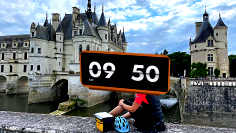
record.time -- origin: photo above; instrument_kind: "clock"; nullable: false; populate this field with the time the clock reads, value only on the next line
9:50
